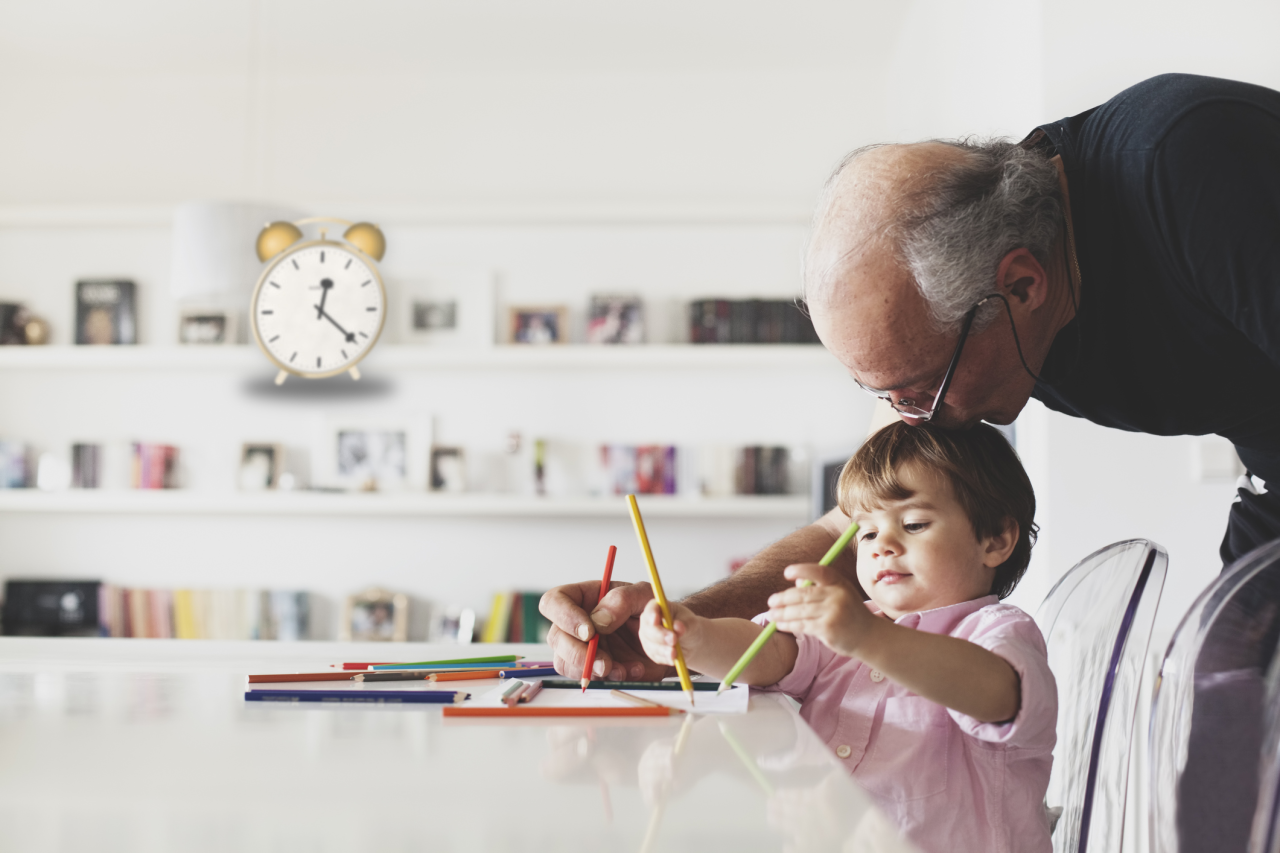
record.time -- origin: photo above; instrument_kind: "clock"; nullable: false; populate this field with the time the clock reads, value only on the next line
12:22
